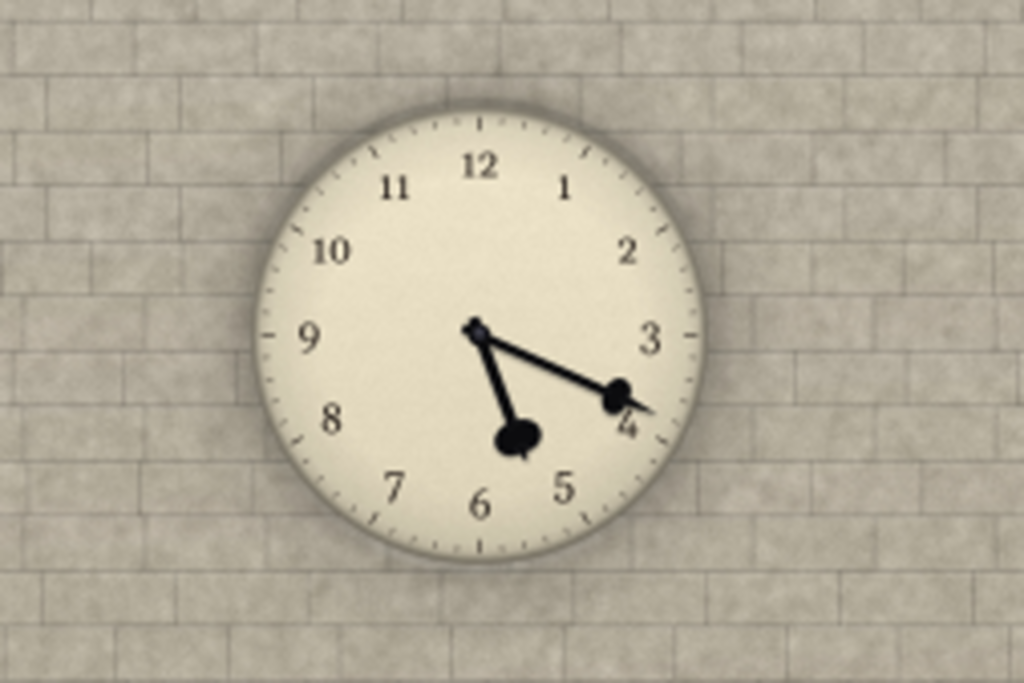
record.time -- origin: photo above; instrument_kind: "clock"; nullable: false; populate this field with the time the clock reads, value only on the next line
5:19
